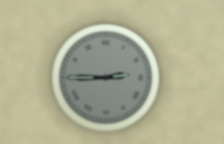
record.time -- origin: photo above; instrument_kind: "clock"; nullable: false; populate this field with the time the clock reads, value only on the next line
2:45
